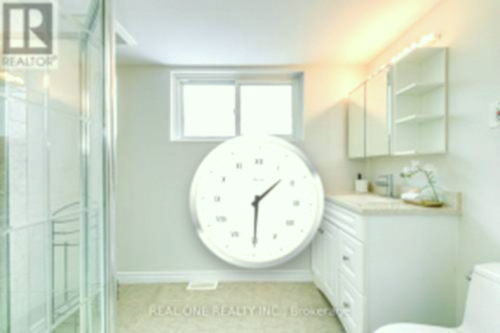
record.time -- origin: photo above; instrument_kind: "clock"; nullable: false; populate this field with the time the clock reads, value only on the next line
1:30
